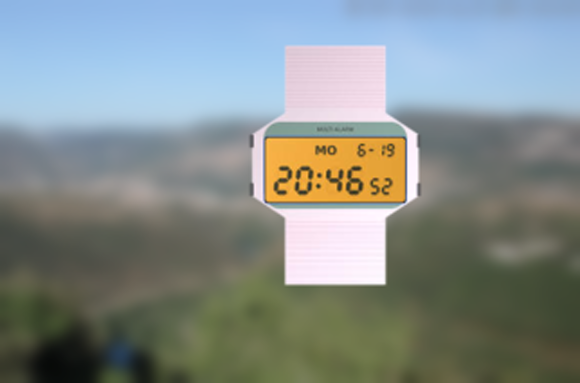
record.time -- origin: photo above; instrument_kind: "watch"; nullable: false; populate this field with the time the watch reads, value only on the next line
20:46:52
